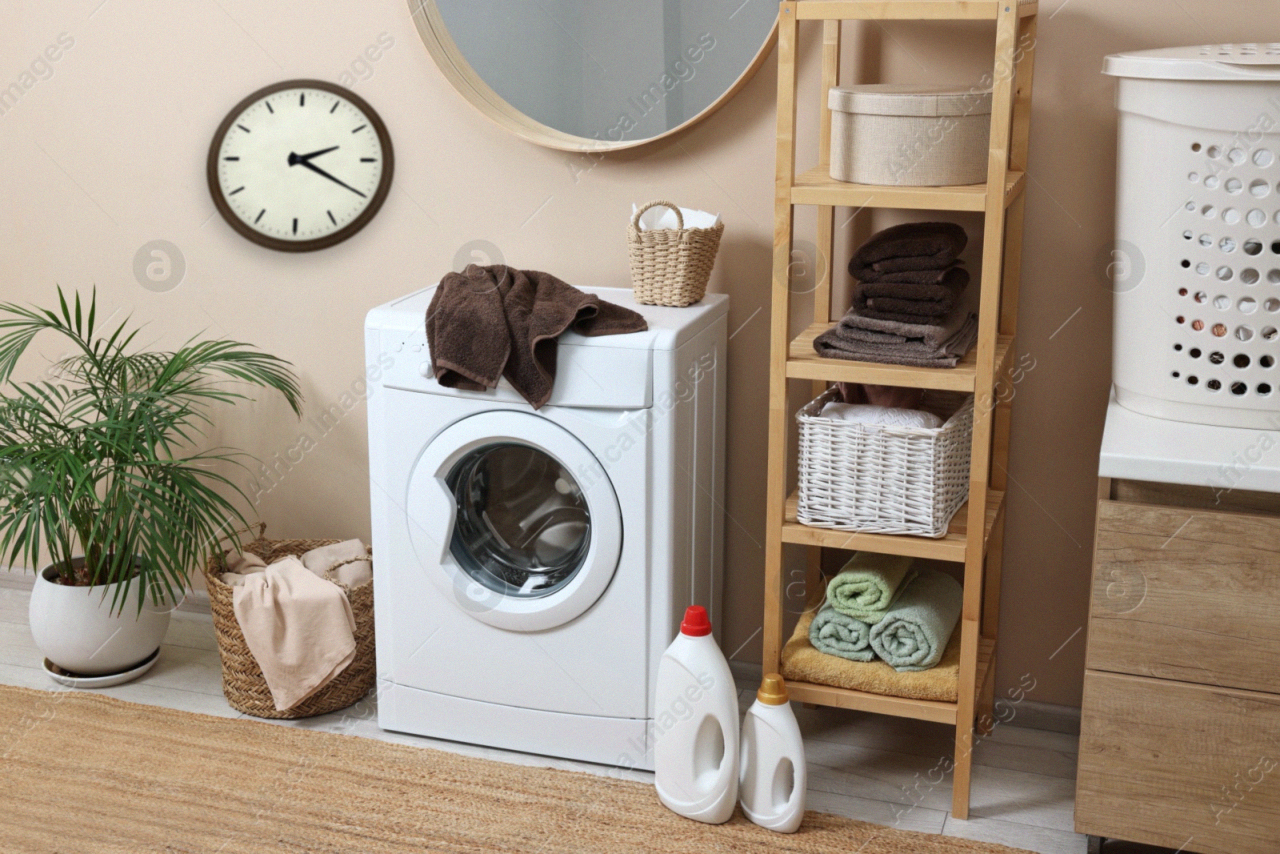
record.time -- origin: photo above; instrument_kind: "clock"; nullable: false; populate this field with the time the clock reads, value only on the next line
2:20
